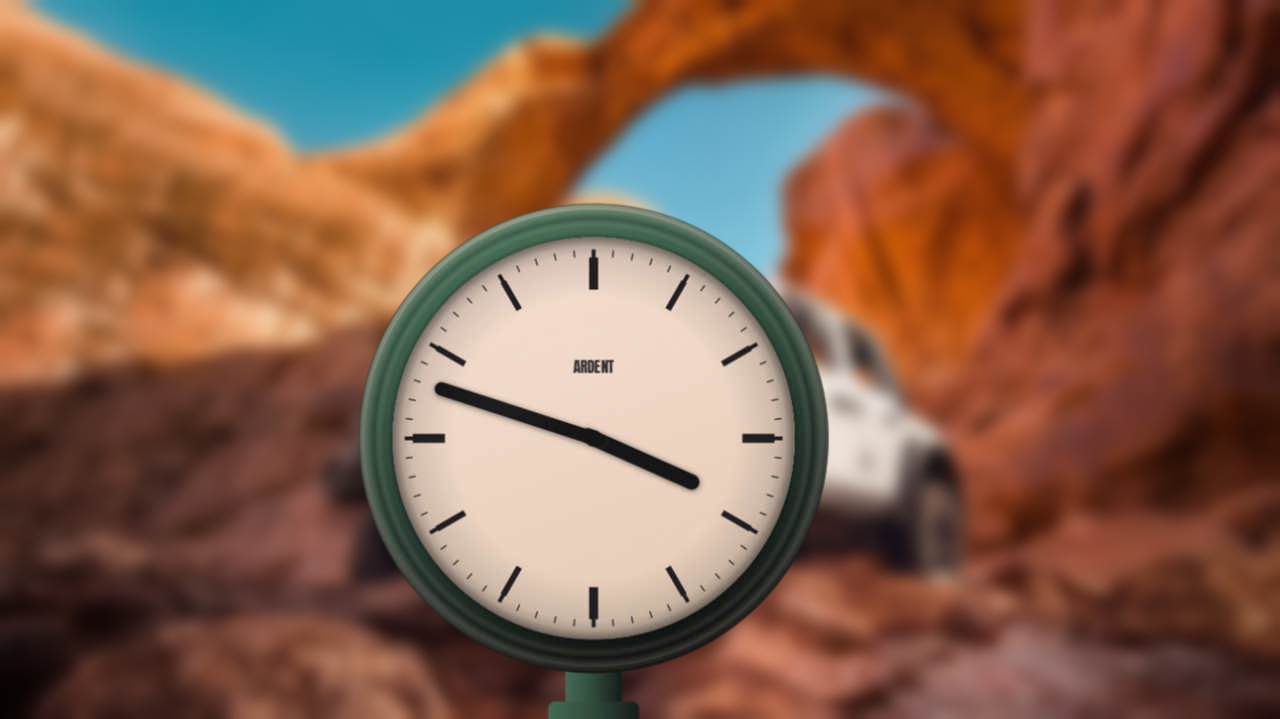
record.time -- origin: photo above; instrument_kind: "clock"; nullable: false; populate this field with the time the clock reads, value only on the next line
3:48
